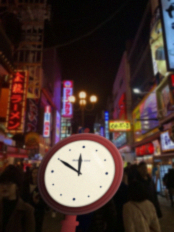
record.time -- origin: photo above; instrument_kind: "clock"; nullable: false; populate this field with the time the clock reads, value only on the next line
11:50
